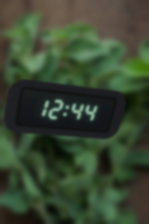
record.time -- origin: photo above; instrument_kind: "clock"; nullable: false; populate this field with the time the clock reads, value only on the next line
12:44
